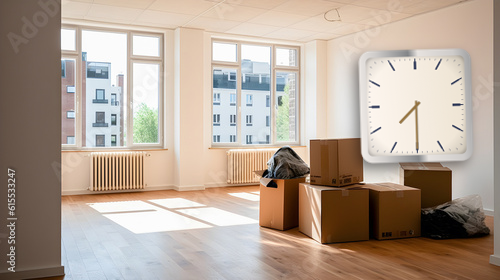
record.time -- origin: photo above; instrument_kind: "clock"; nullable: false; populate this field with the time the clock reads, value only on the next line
7:30
